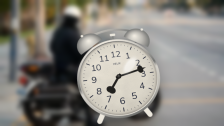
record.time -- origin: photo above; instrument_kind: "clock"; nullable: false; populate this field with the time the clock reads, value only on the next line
7:13
